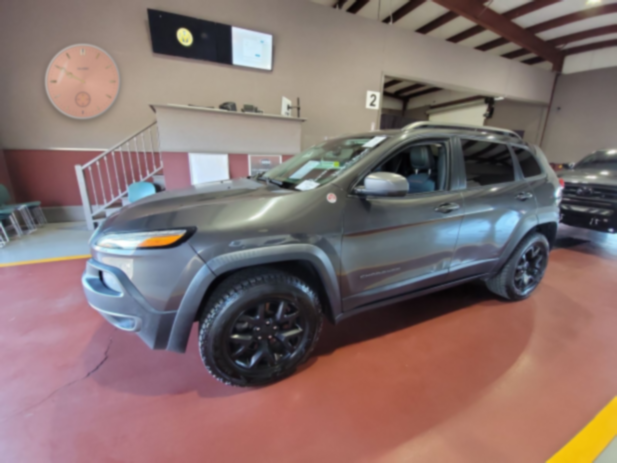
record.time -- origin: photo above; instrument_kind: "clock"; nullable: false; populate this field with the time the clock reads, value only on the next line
9:50
